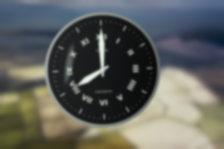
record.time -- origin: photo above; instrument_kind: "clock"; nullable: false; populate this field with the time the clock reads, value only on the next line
8:00
